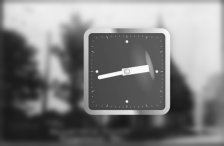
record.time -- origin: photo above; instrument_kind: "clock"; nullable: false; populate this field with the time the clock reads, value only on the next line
2:43
